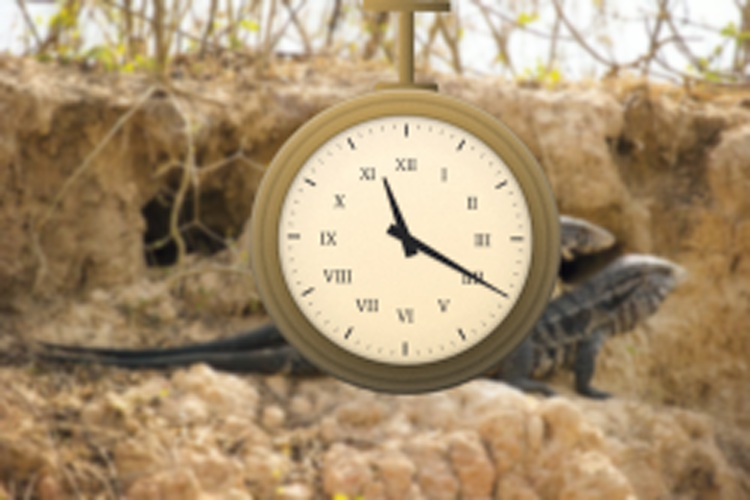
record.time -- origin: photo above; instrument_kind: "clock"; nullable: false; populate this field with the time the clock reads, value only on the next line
11:20
